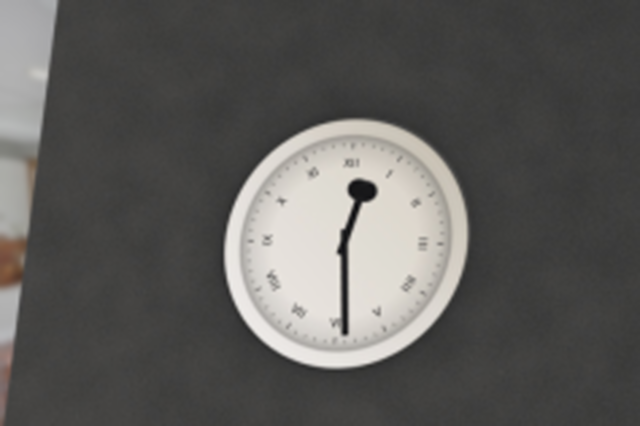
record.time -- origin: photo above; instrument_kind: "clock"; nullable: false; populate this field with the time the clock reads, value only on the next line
12:29
